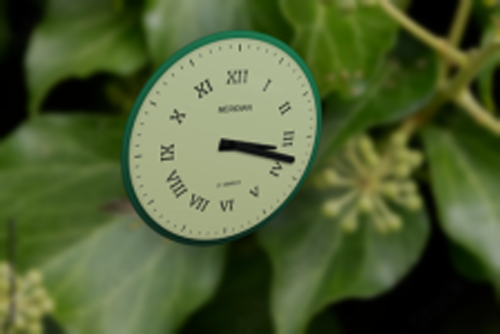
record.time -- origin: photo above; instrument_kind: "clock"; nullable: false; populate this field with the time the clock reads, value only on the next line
3:18
